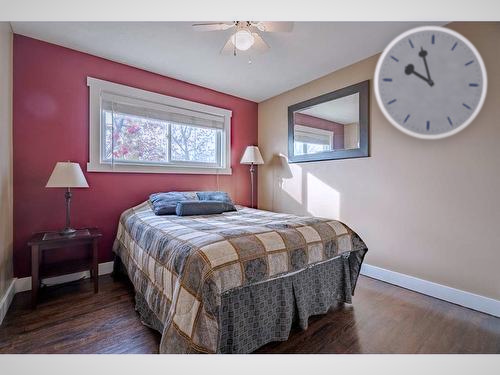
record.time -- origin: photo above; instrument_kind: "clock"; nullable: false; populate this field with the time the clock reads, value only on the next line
9:57
